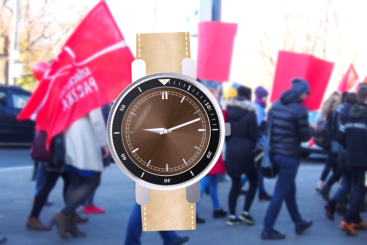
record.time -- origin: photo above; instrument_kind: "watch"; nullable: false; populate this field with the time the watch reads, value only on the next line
9:12
